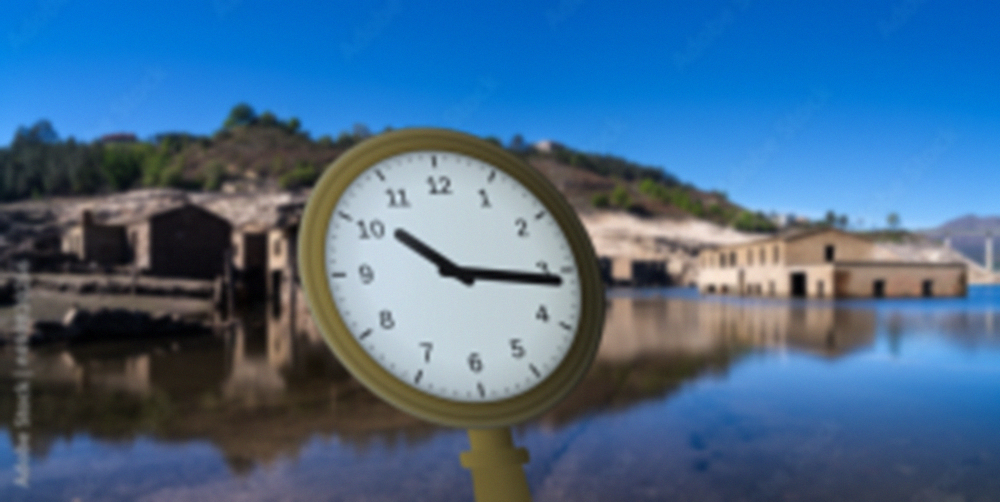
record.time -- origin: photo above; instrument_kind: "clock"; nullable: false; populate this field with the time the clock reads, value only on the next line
10:16
